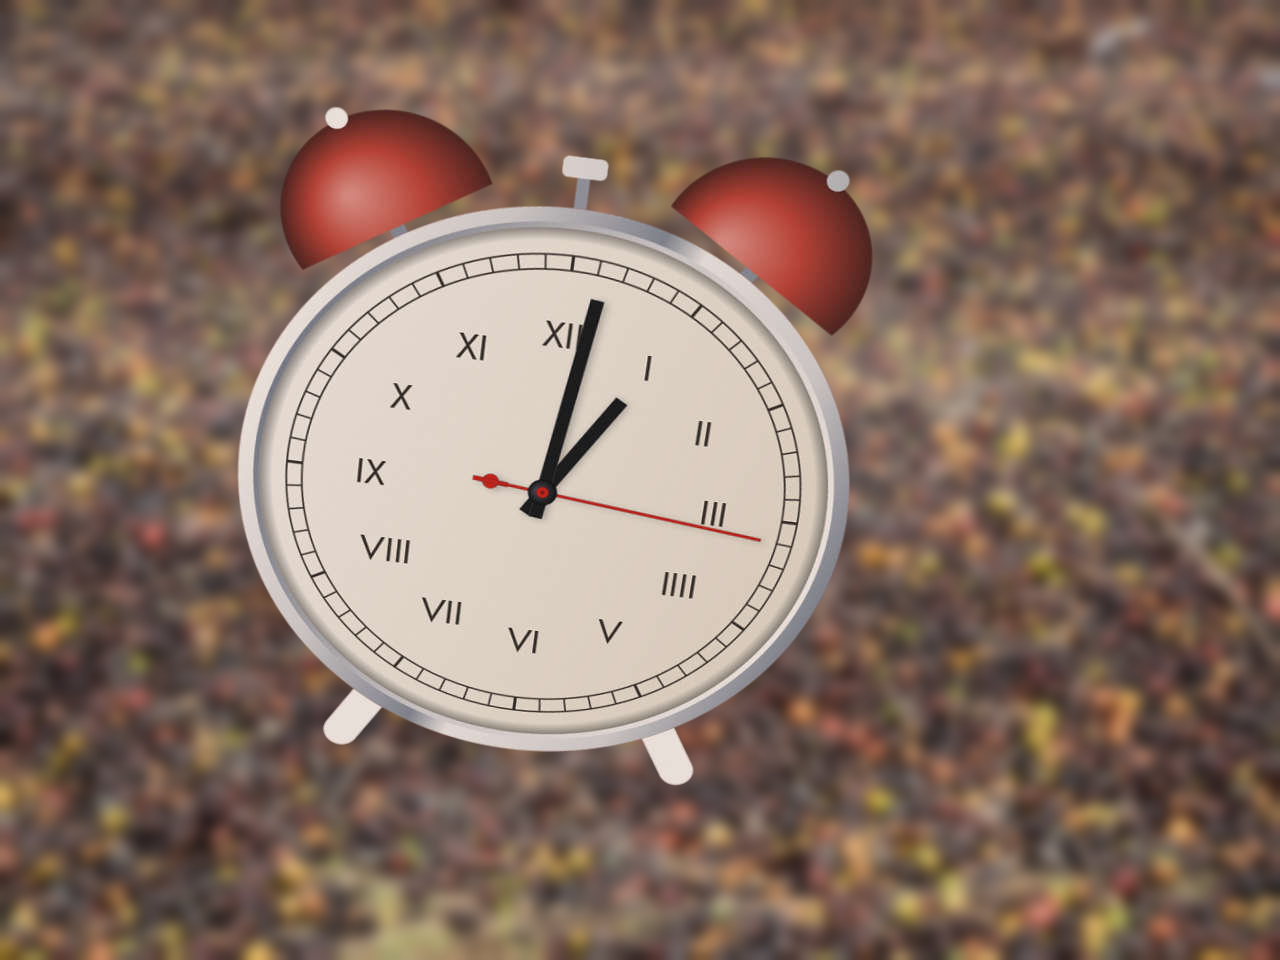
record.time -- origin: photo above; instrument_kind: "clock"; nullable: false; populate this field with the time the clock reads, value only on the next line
1:01:16
